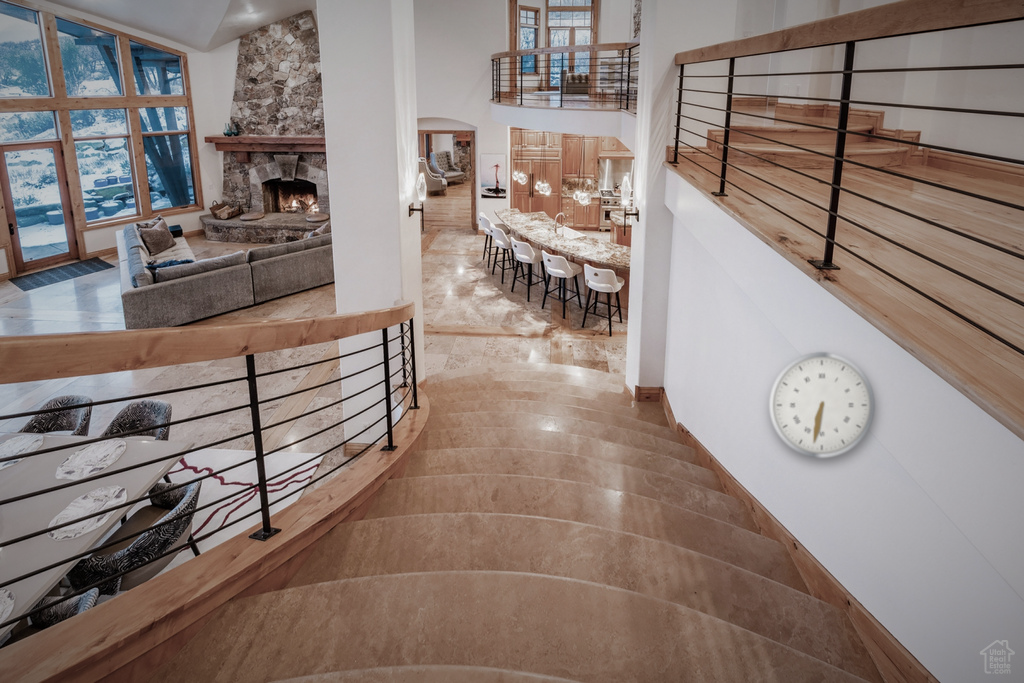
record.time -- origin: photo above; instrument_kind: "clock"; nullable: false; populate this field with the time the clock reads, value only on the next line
6:32
